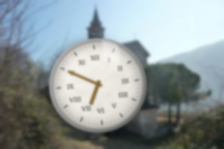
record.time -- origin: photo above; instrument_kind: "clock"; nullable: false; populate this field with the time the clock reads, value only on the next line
6:50
